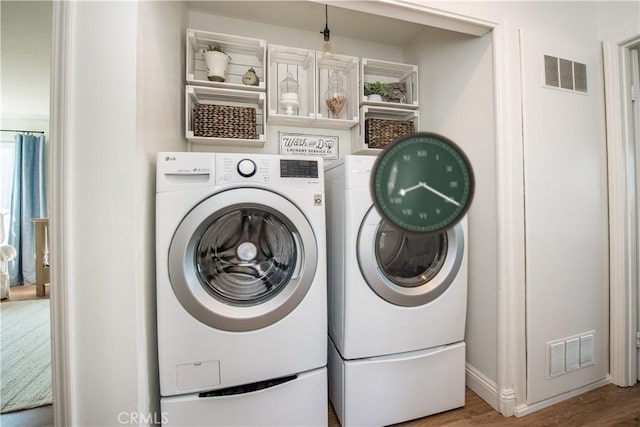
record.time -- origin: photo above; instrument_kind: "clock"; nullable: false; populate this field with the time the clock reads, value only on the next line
8:20
